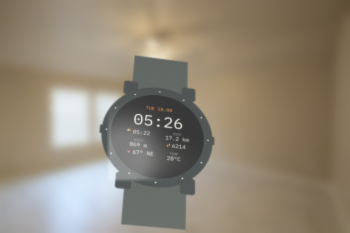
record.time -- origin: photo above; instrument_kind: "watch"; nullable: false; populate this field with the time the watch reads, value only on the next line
5:26
